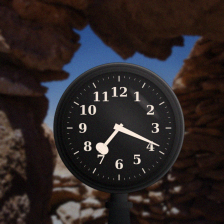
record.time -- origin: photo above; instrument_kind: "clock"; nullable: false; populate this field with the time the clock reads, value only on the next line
7:19
